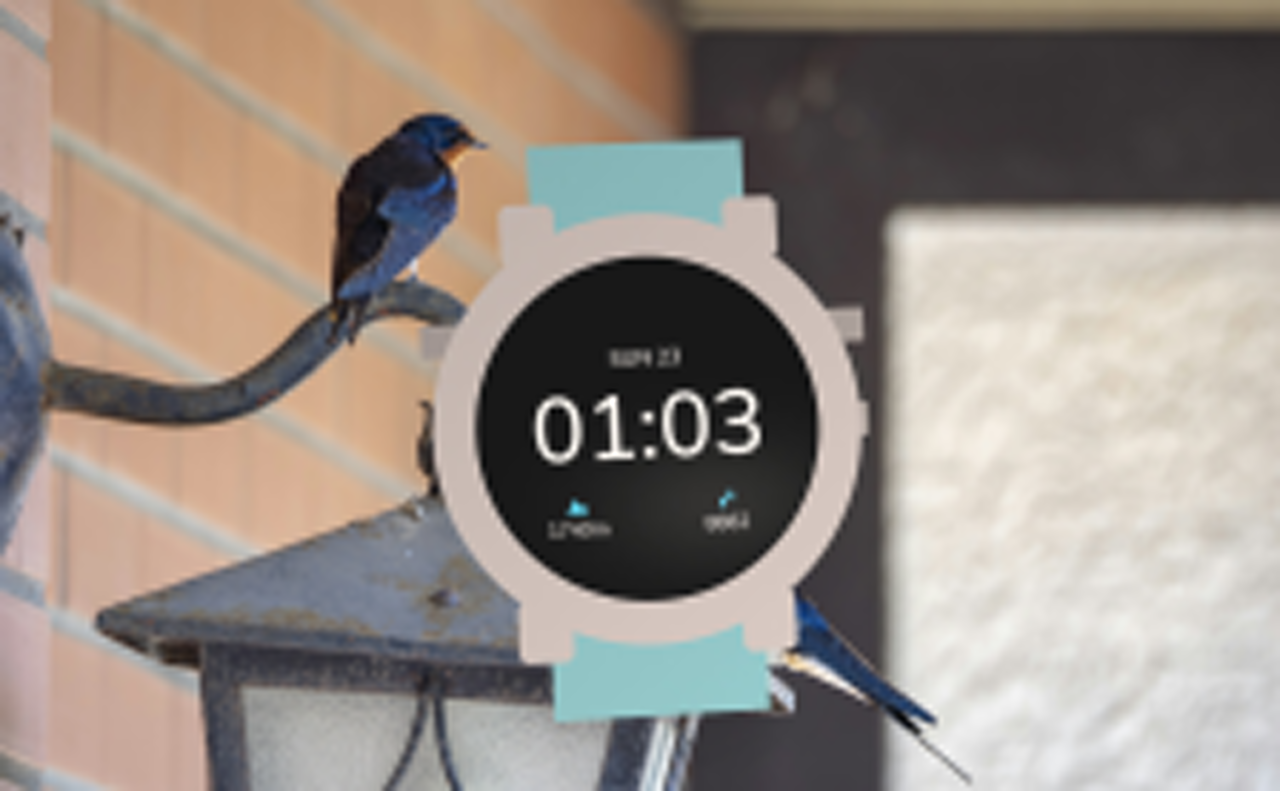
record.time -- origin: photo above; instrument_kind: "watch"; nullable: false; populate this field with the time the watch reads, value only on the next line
1:03
